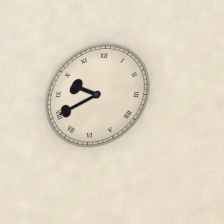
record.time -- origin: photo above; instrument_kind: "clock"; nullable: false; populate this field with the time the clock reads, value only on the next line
9:40
